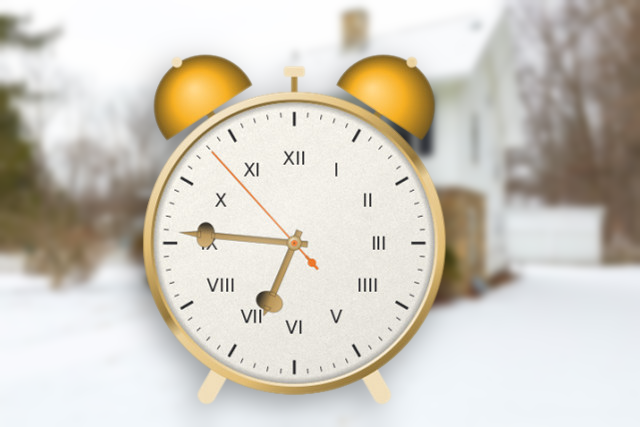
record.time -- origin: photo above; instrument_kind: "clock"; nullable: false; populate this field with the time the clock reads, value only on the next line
6:45:53
